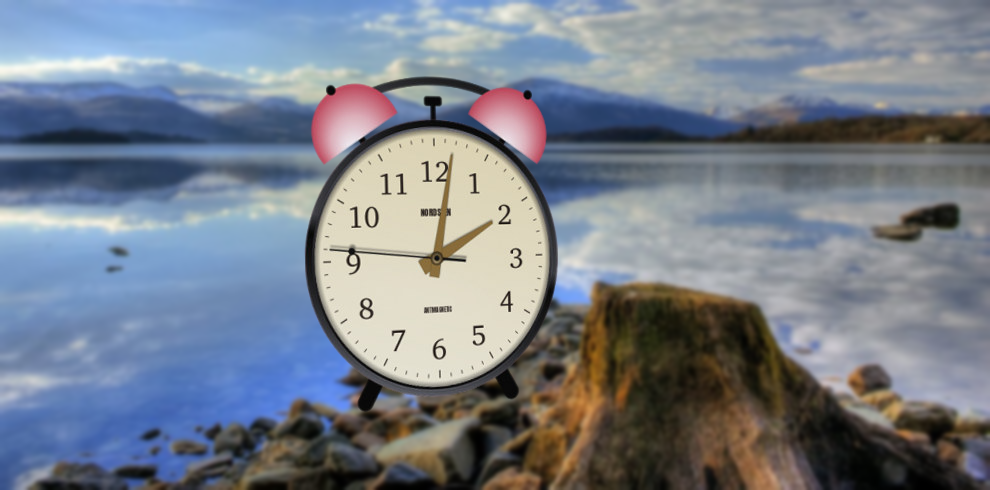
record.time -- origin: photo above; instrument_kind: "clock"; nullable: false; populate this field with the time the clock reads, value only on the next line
2:01:46
